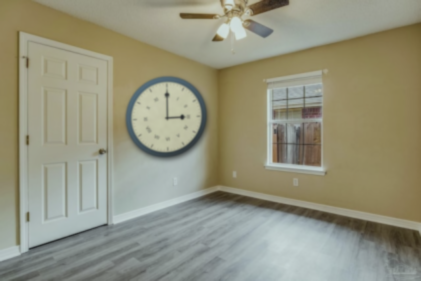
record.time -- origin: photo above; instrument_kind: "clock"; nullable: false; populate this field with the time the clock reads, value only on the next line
3:00
